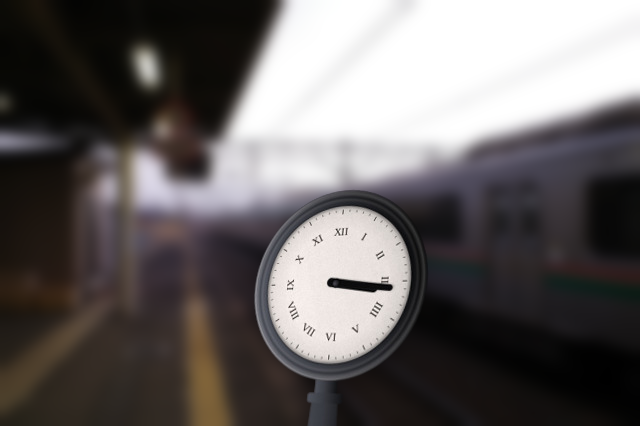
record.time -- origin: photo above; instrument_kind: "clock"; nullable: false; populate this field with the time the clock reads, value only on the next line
3:16
